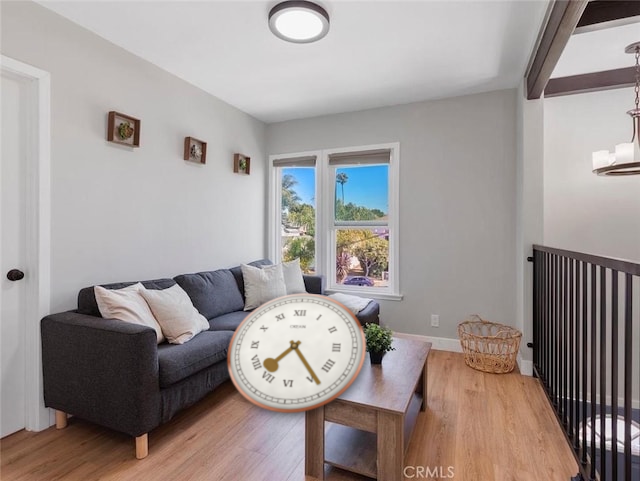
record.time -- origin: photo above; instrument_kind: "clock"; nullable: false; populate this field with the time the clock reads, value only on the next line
7:24
